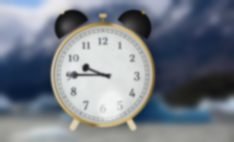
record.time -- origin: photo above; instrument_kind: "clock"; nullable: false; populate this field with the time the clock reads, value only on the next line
9:45
